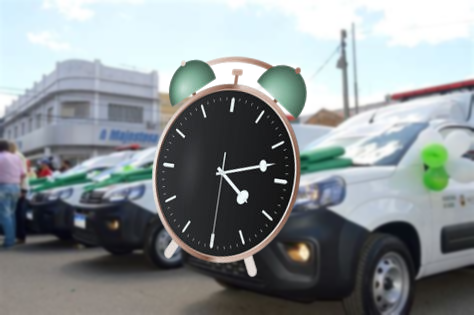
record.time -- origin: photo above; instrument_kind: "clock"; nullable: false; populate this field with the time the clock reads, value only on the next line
4:12:30
